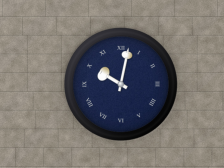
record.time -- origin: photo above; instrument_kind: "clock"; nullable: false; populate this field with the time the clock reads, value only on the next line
10:02
